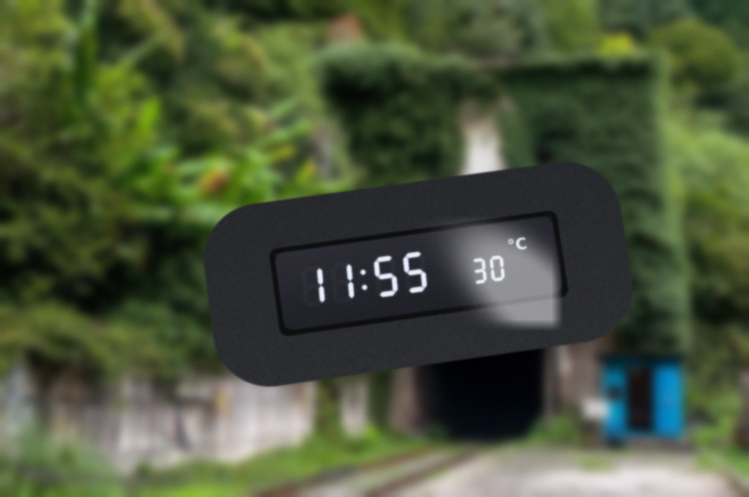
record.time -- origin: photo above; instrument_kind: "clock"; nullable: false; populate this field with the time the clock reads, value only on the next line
11:55
